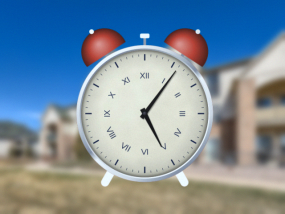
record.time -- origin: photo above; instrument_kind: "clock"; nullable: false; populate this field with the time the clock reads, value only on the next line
5:06
